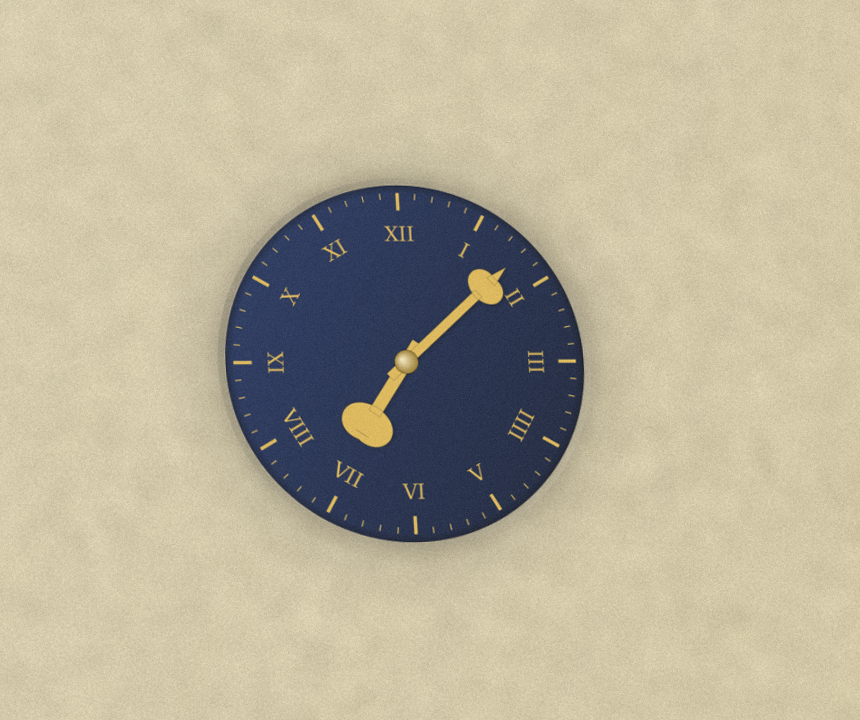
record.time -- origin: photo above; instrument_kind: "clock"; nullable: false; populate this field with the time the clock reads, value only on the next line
7:08
